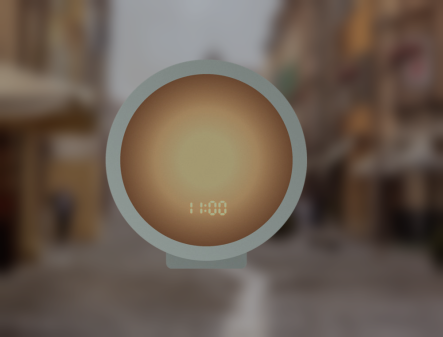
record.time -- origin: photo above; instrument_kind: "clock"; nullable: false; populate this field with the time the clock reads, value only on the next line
11:00
